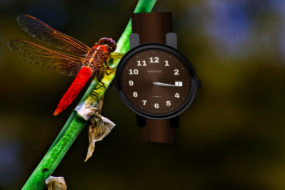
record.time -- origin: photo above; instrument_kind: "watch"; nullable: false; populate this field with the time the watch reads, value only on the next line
3:16
